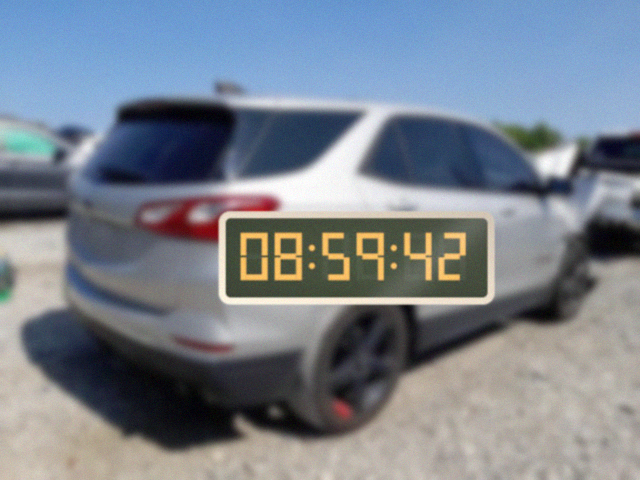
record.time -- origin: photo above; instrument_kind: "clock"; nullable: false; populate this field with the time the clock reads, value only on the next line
8:59:42
